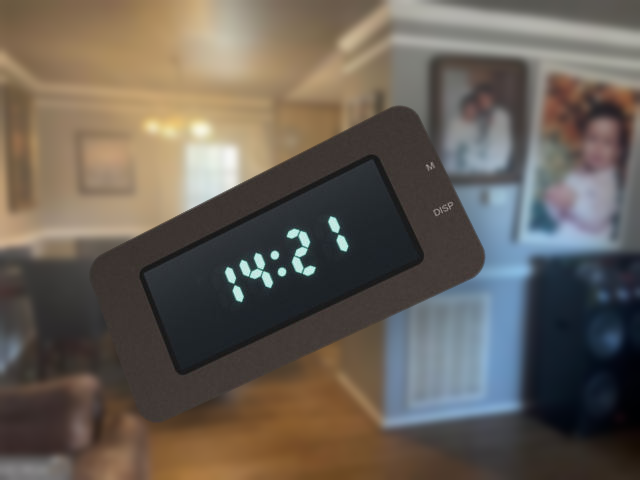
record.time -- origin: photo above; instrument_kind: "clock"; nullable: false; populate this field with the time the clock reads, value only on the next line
14:21
